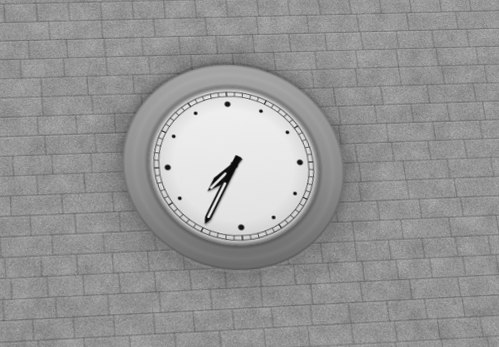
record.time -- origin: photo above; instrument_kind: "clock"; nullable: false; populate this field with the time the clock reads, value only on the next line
7:35
